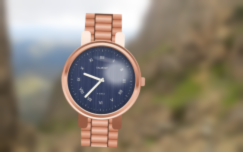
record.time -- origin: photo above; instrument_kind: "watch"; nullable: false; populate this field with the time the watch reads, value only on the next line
9:37
